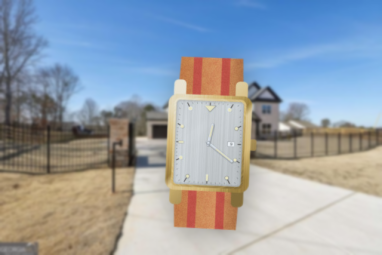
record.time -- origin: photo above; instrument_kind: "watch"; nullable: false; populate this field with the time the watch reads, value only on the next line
12:21
